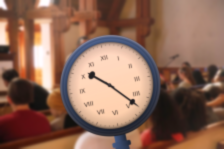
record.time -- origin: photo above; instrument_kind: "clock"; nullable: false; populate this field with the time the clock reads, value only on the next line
10:23
